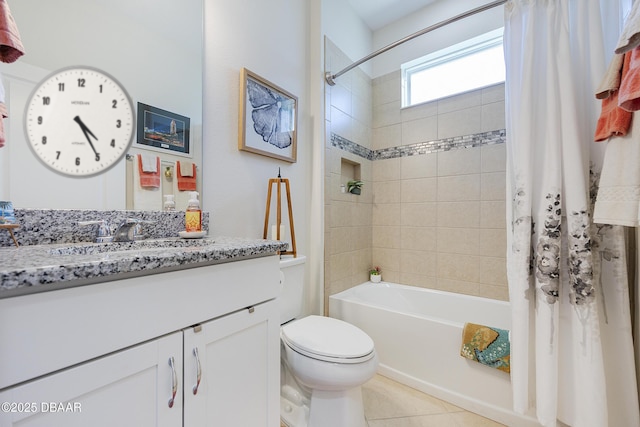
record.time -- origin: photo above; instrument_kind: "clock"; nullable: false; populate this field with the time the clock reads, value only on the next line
4:25
